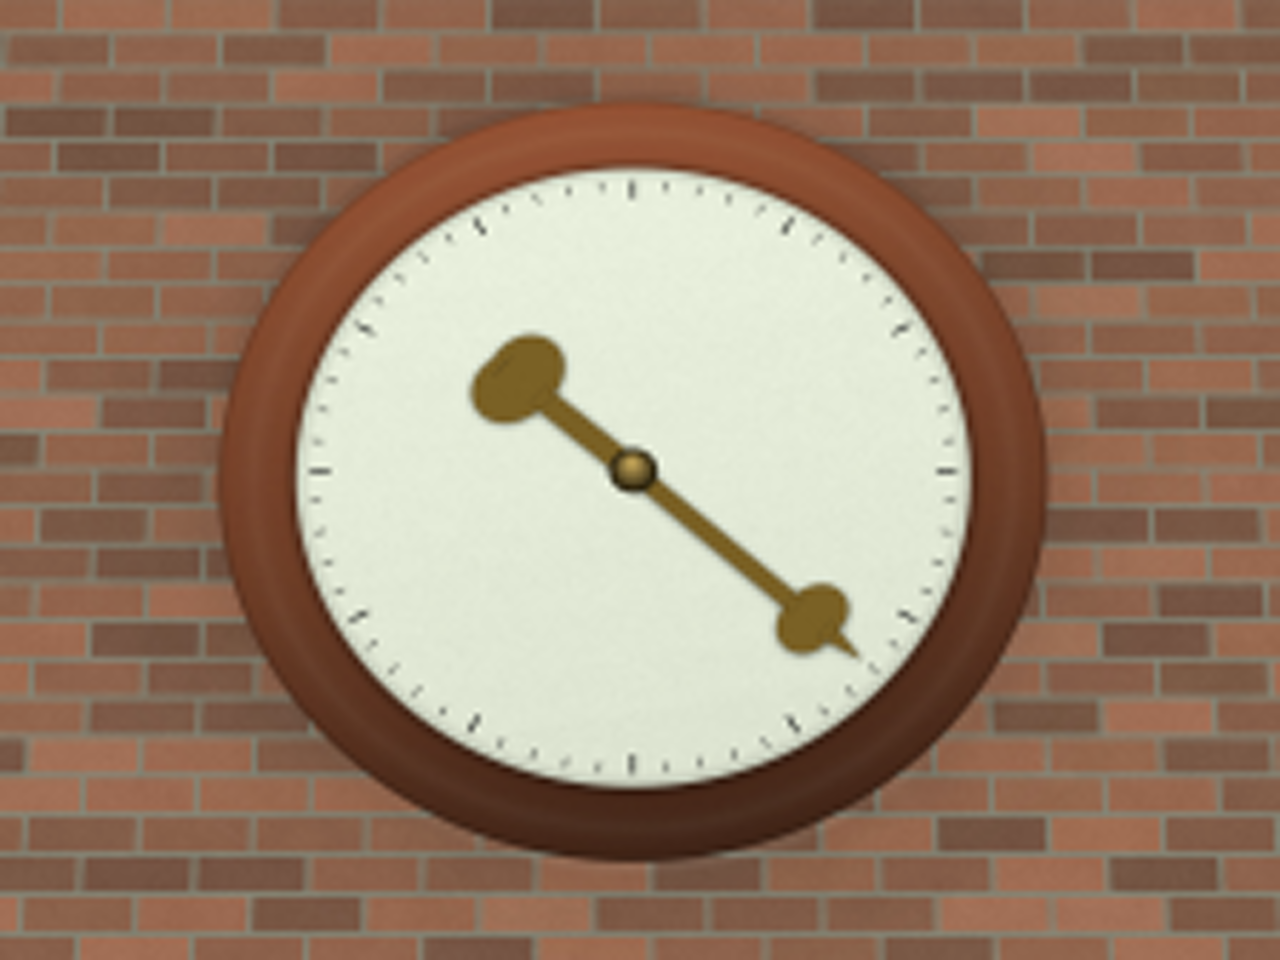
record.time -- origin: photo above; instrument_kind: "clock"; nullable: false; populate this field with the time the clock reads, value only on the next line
10:22
